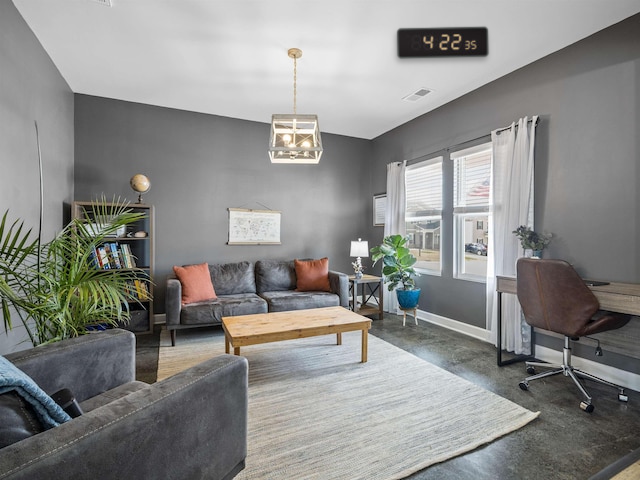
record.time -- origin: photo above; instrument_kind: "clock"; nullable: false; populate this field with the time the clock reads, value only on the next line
4:22
